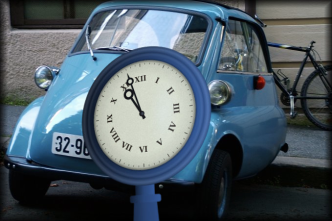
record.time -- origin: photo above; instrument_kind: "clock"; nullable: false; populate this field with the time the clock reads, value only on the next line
10:57
